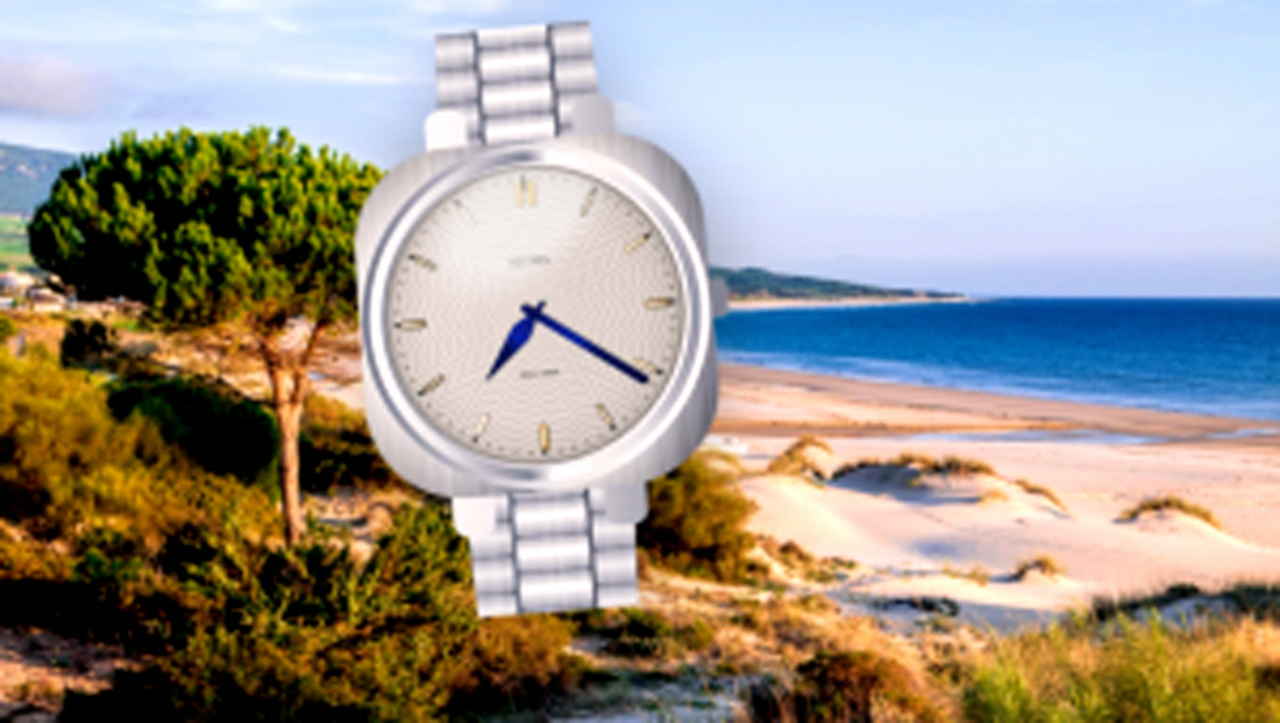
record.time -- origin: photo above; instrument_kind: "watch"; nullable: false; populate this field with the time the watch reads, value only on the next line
7:21
